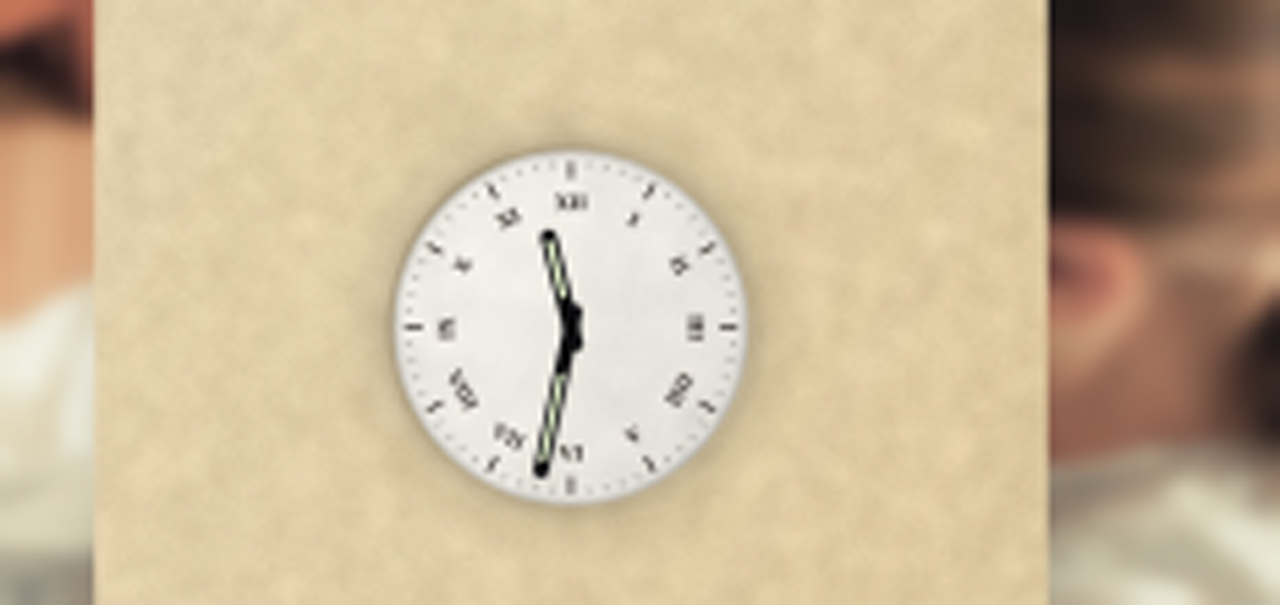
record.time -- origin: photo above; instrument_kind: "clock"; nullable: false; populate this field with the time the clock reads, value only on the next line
11:32
